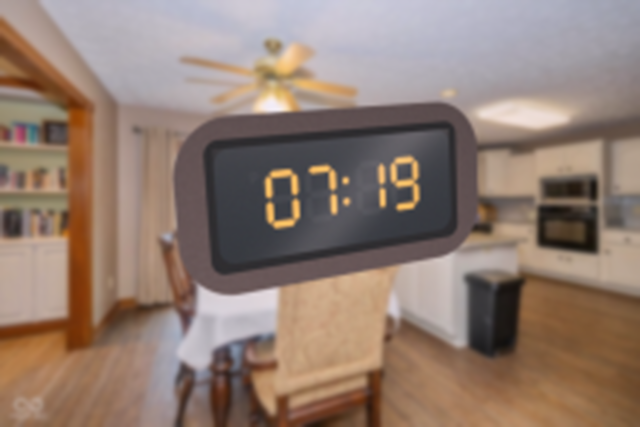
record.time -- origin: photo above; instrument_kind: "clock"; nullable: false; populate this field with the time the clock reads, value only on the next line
7:19
